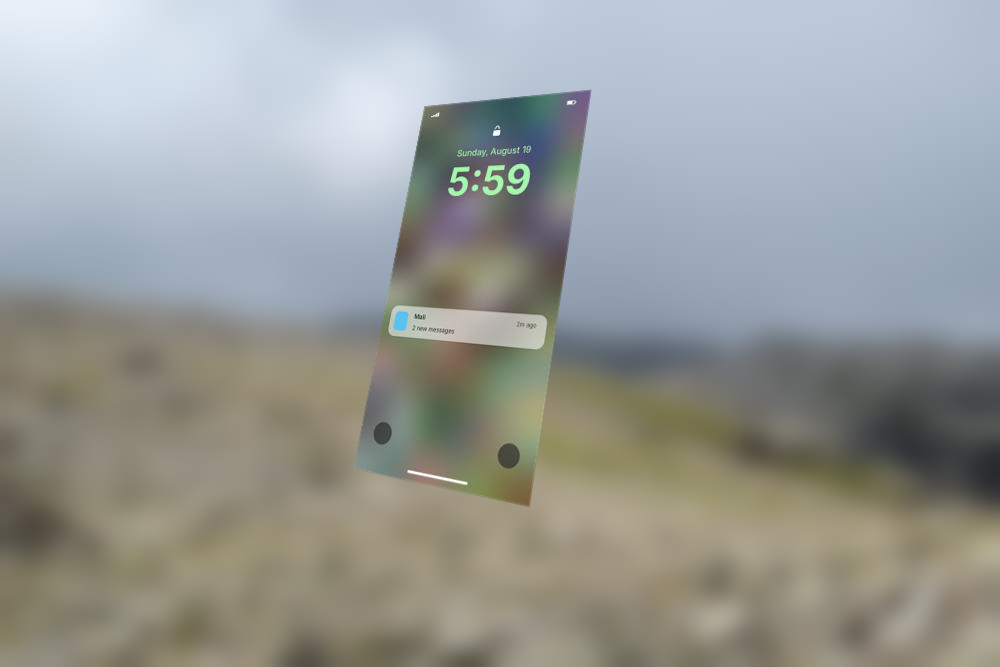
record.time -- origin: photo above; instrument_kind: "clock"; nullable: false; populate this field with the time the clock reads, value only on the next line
5:59
